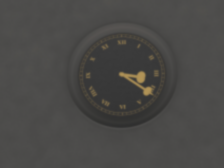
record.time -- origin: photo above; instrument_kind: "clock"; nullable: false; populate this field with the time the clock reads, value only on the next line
3:21
